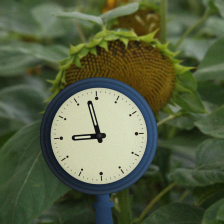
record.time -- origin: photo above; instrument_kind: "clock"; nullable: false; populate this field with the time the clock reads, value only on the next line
8:58
